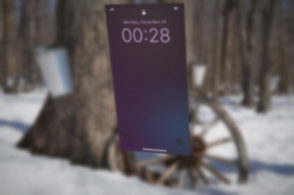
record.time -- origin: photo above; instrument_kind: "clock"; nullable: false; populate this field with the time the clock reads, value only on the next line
0:28
